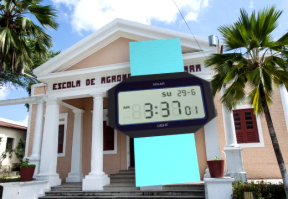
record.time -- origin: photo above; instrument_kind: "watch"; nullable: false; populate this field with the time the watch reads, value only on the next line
3:37:01
